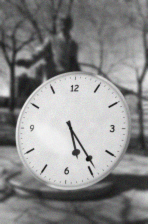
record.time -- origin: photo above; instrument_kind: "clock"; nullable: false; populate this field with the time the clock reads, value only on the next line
5:24
